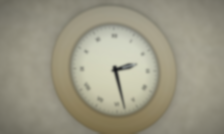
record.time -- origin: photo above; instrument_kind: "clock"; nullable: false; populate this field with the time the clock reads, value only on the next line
2:28
